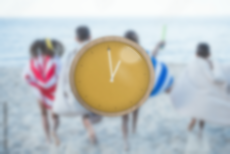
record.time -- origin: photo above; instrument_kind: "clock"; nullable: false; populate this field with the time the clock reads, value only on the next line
1:00
